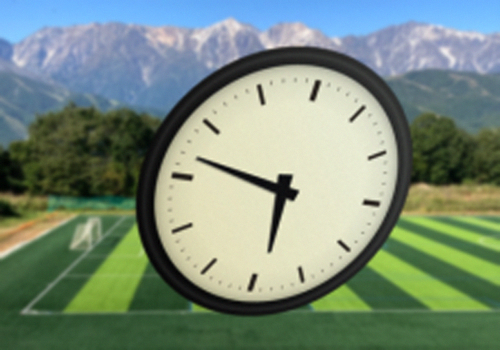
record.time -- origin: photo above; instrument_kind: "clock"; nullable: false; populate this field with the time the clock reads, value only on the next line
5:47
